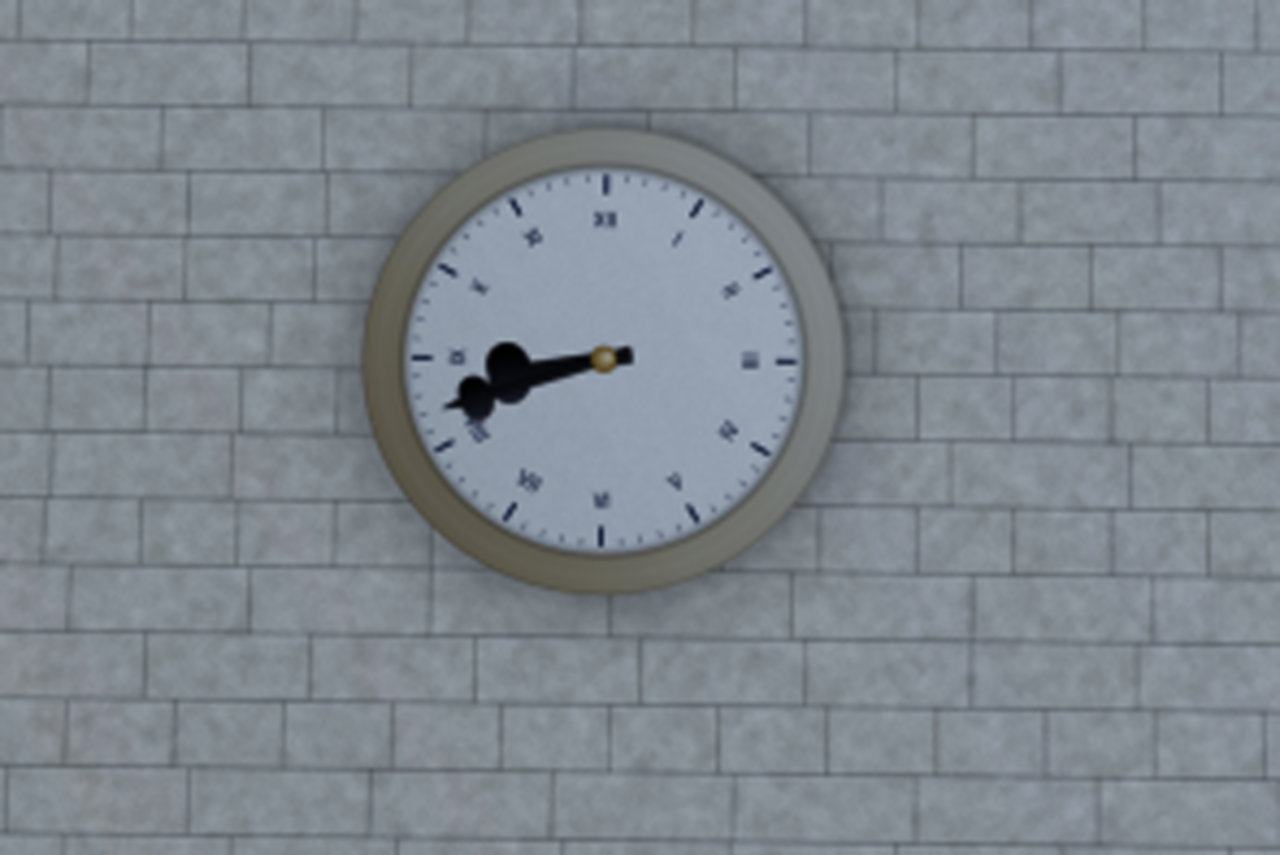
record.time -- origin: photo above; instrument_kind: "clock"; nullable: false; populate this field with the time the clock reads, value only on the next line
8:42
